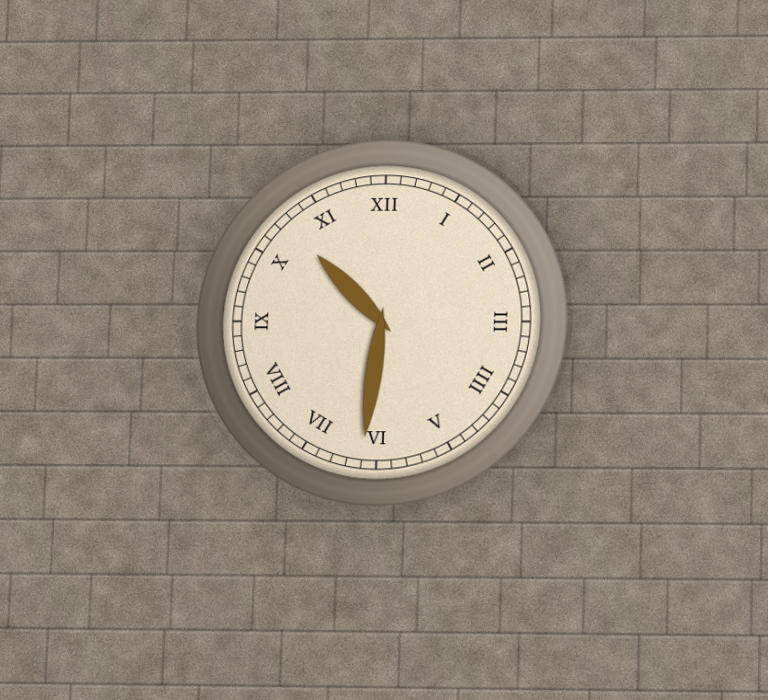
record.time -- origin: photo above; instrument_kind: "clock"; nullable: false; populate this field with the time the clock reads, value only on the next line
10:31
